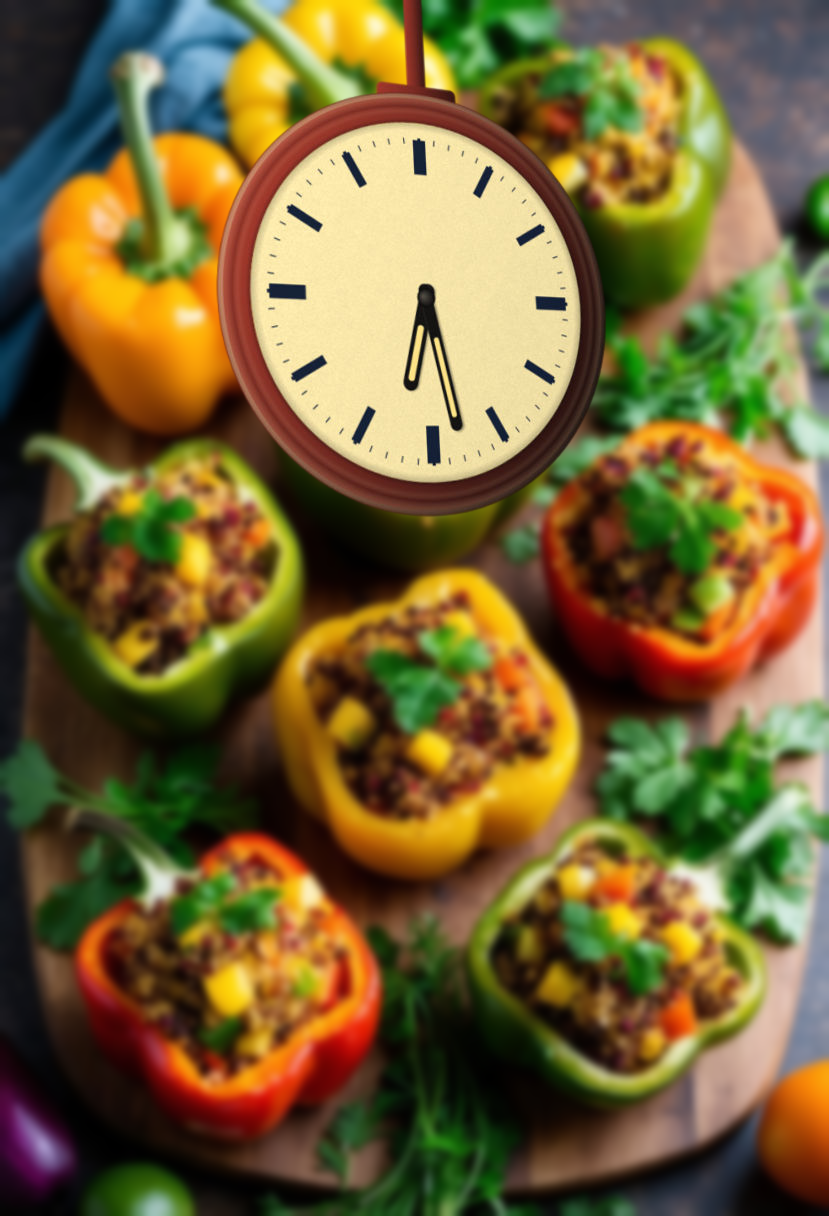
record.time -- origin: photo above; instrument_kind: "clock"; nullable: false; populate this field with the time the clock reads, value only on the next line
6:28
